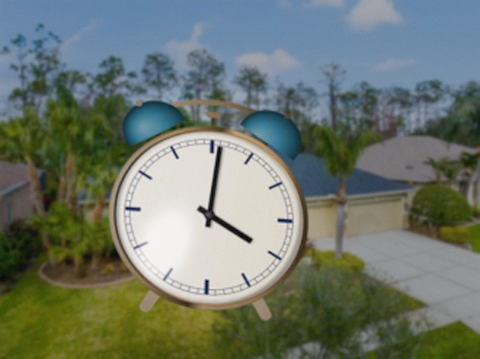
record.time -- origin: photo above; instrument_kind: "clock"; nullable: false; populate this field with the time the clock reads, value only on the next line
4:01
